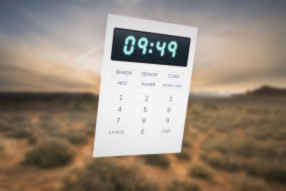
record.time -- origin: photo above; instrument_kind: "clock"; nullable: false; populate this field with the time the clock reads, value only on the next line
9:49
